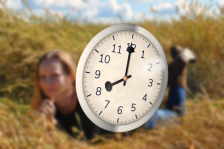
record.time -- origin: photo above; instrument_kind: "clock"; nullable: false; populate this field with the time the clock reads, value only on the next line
8:00
